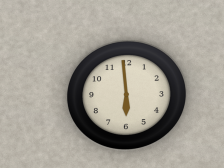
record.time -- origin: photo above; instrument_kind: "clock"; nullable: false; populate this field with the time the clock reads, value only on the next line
5:59
